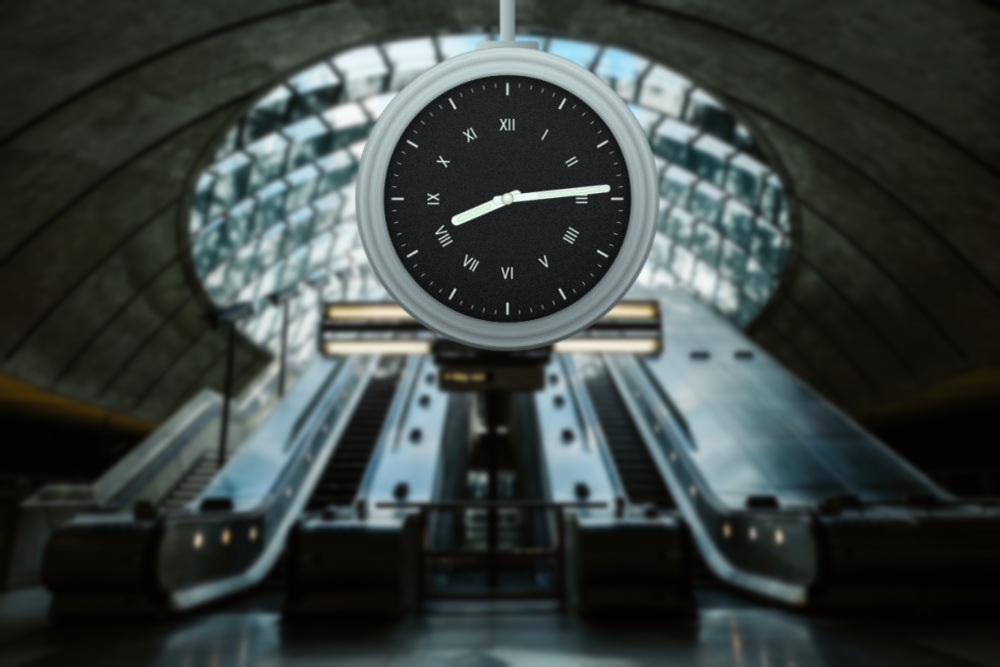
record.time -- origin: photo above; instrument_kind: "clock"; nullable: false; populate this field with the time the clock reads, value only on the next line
8:14
